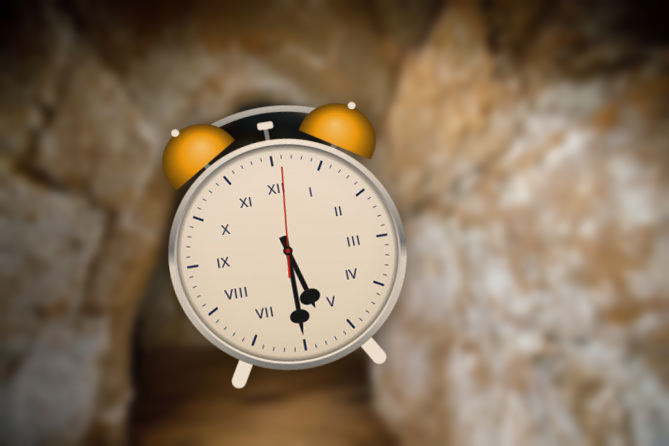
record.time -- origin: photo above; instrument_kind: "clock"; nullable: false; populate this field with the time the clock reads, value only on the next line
5:30:01
